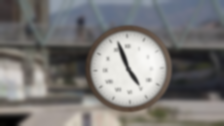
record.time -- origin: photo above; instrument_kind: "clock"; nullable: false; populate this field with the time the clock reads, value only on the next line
4:57
